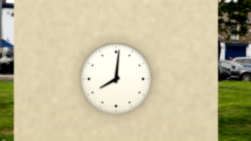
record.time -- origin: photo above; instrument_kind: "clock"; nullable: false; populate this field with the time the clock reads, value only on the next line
8:01
